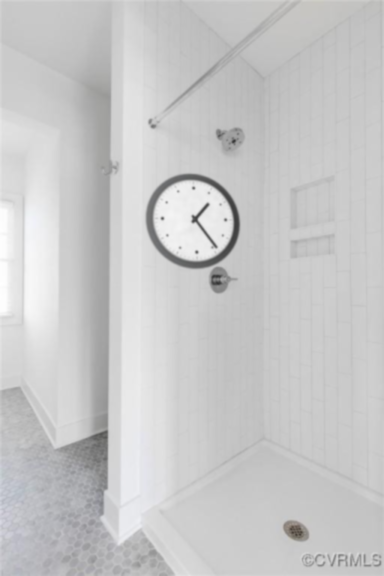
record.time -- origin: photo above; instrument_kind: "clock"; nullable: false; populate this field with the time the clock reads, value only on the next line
1:24
